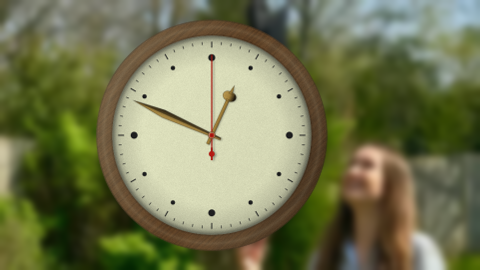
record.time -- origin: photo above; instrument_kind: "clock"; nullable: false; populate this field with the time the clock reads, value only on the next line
12:49:00
